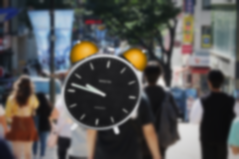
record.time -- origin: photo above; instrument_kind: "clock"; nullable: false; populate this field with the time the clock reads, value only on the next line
9:47
